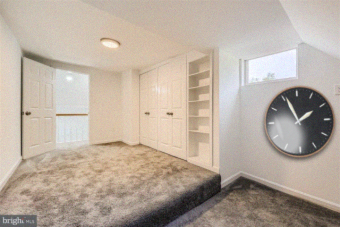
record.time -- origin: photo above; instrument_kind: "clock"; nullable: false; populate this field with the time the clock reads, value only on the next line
1:56
